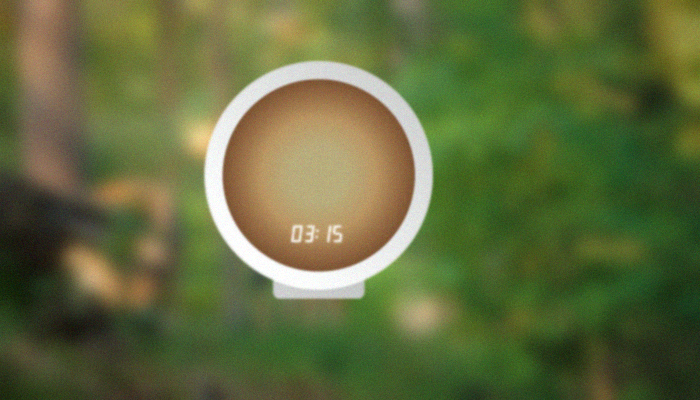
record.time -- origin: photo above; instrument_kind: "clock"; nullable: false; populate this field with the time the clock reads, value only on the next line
3:15
